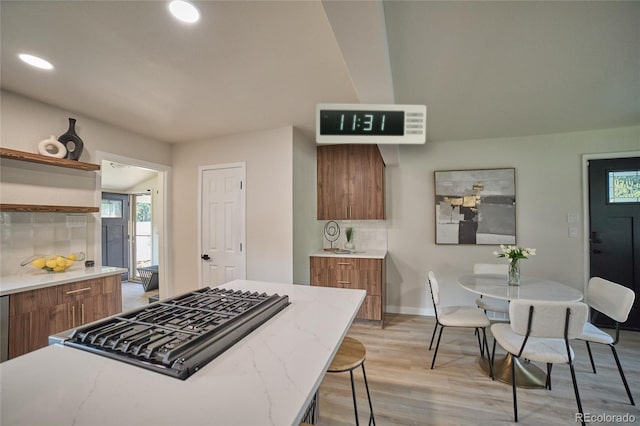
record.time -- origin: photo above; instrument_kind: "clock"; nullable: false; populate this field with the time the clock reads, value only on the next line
11:31
